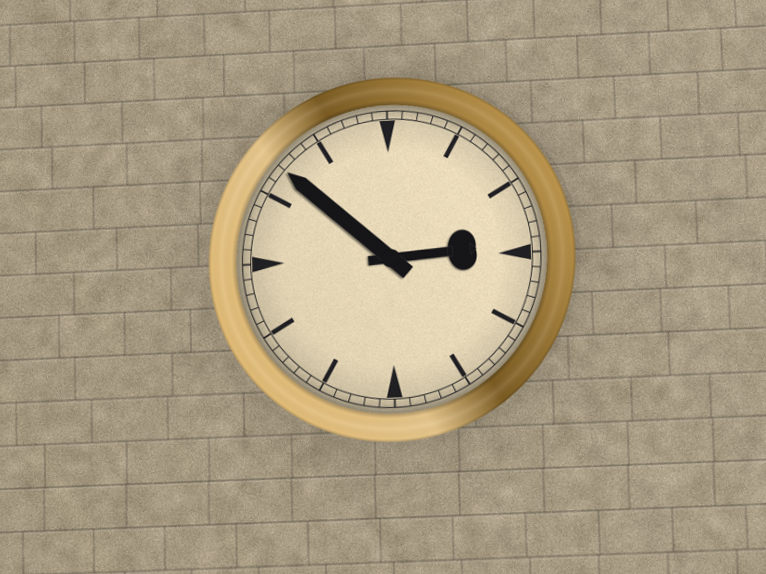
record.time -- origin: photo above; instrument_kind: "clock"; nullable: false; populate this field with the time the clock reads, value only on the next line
2:52
